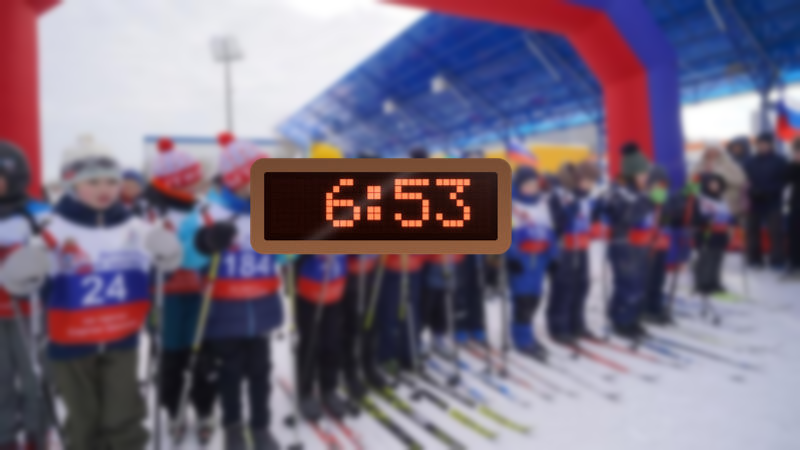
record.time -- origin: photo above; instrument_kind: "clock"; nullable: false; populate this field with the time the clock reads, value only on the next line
6:53
